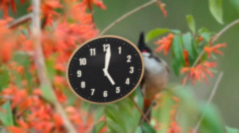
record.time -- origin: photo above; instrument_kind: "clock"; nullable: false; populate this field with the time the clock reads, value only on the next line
5:01
